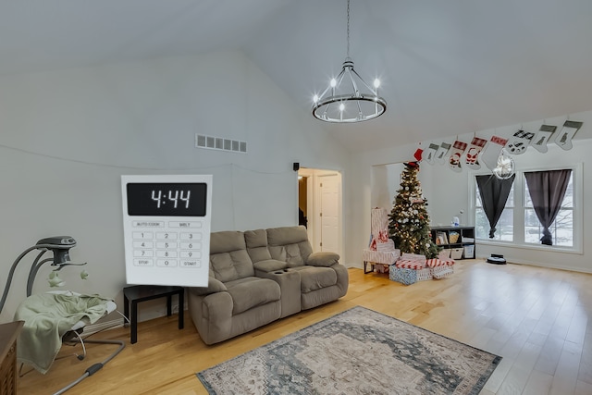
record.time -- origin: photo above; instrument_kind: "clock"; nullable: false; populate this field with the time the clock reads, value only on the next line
4:44
